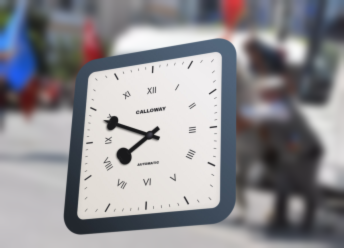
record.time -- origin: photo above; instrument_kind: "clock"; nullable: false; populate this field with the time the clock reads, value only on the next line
7:49
